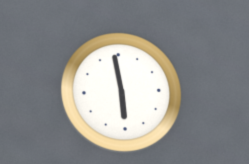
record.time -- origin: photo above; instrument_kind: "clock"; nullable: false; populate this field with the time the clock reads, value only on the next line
5:59
